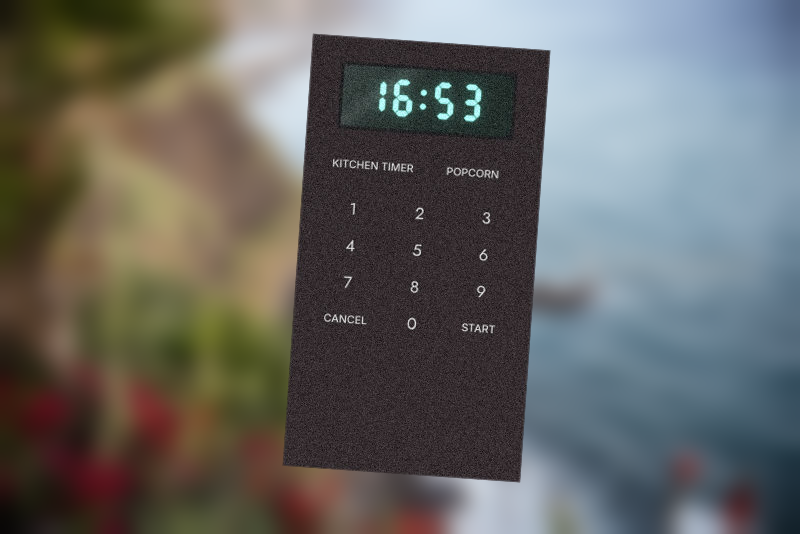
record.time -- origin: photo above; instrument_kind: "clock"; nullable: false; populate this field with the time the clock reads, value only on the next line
16:53
